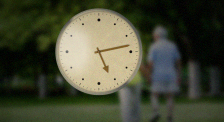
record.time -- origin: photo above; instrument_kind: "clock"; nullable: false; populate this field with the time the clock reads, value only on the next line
5:13
